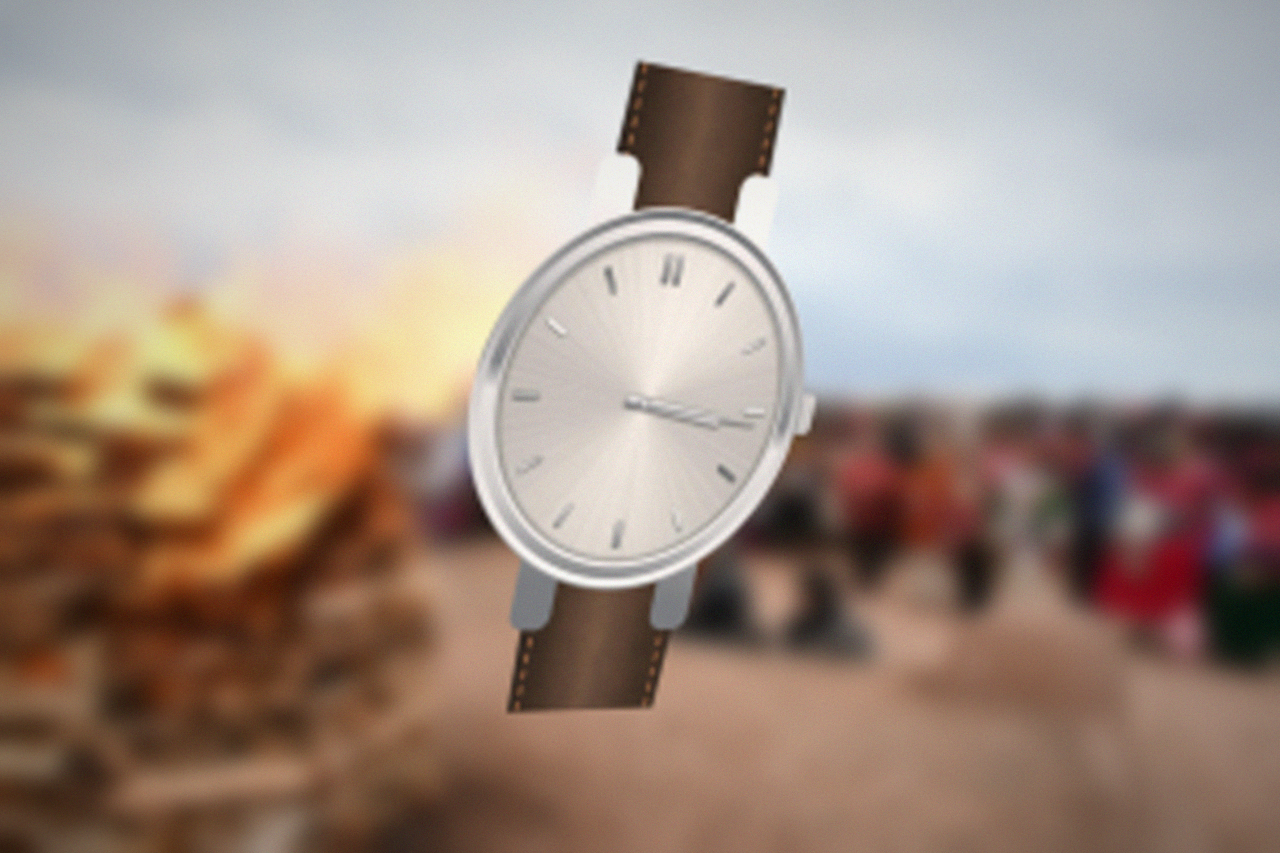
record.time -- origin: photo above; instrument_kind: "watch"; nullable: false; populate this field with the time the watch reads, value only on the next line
3:16
